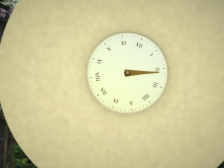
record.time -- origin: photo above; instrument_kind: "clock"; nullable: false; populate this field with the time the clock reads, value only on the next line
2:11
